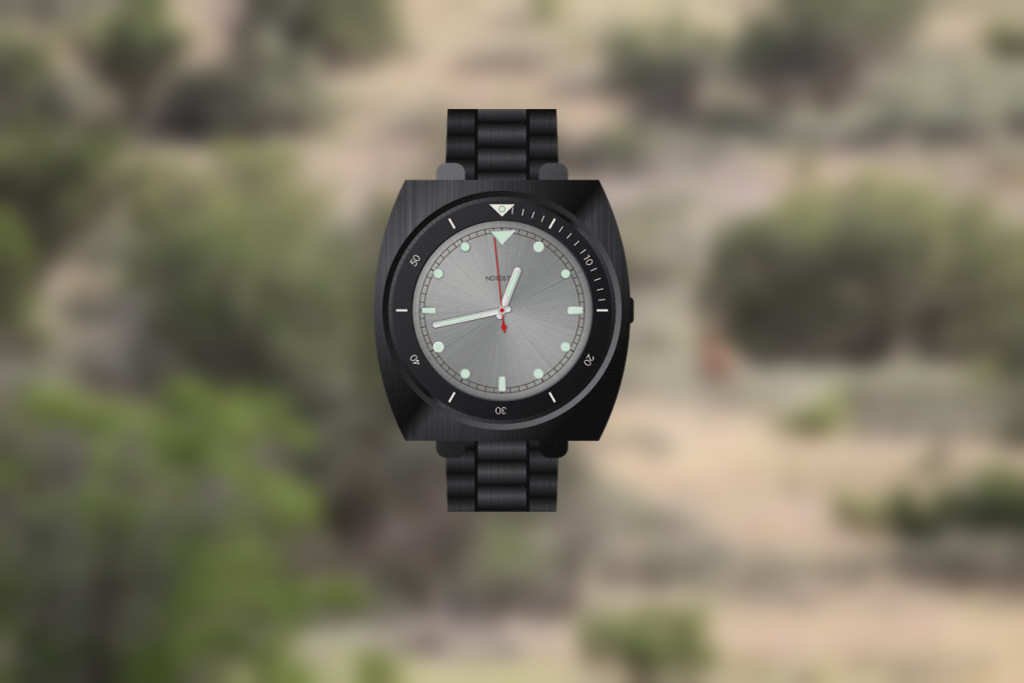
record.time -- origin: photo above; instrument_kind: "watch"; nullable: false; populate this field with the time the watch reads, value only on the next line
12:42:59
